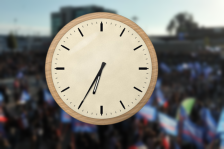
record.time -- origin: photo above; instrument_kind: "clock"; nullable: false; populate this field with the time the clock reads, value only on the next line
6:35
